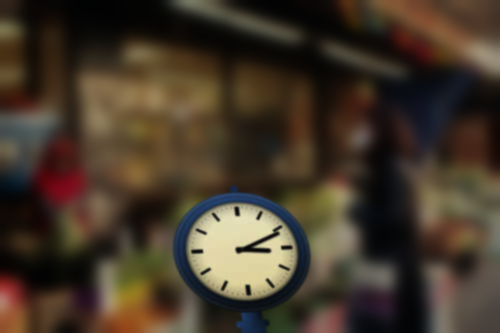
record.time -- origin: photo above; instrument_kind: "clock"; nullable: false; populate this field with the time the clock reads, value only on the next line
3:11
